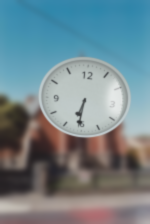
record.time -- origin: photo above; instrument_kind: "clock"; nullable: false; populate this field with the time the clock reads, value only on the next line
6:31
